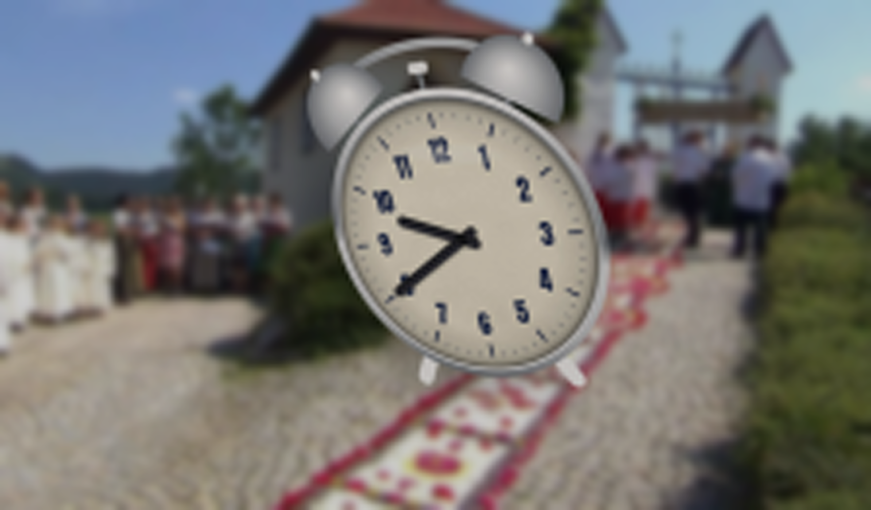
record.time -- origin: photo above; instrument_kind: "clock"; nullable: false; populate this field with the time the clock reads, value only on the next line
9:40
